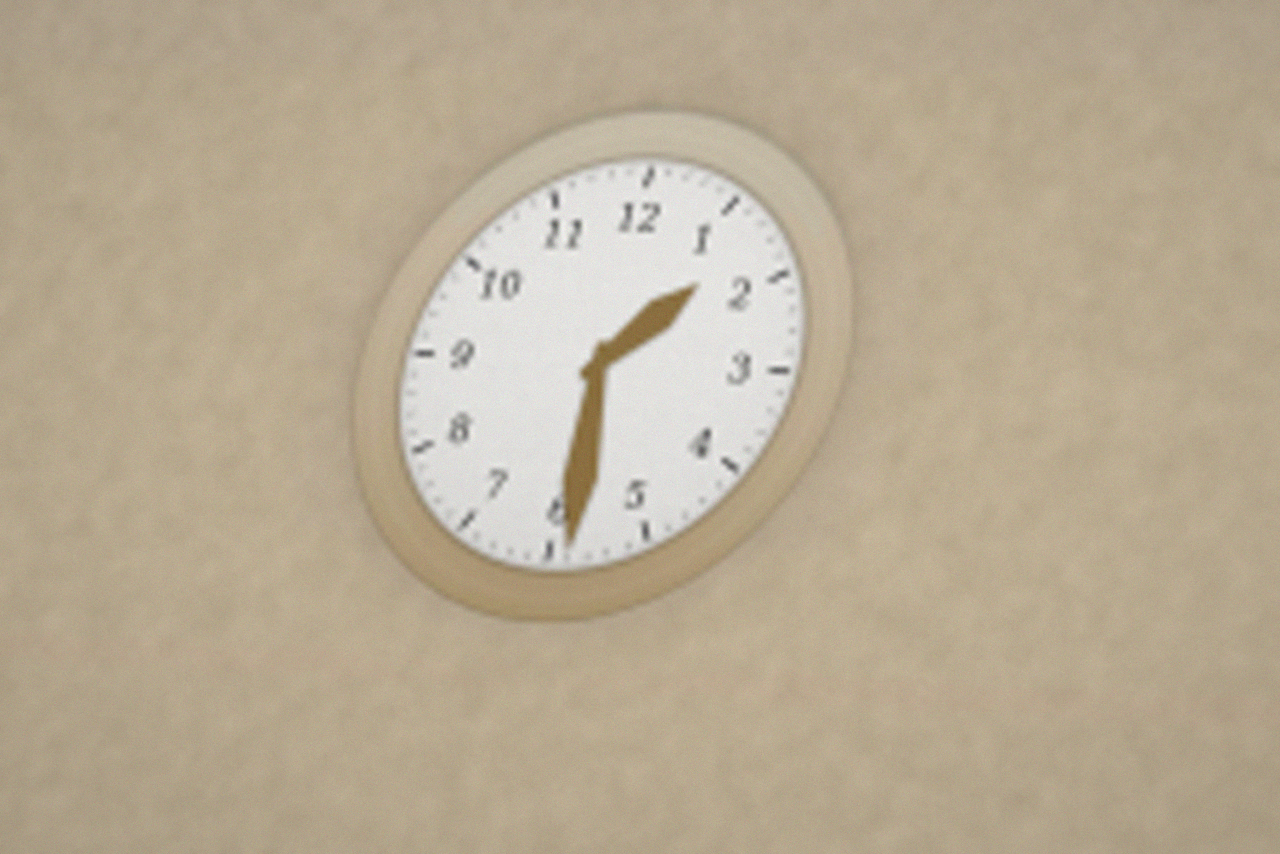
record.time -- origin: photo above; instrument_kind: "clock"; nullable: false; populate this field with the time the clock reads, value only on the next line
1:29
